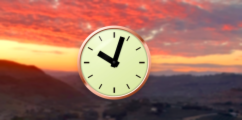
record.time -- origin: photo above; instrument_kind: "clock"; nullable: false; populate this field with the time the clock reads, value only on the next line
10:03
